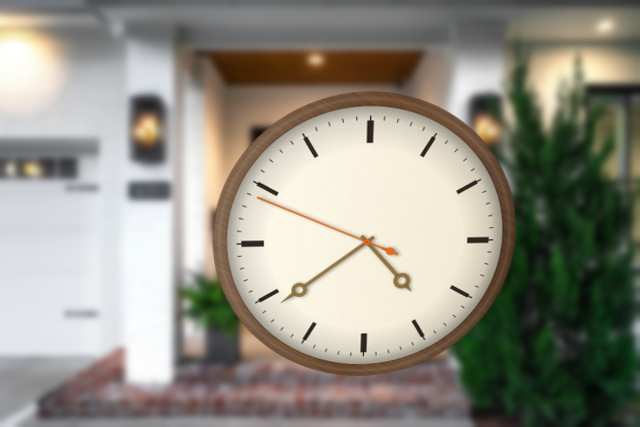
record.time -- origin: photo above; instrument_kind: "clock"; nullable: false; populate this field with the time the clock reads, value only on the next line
4:38:49
